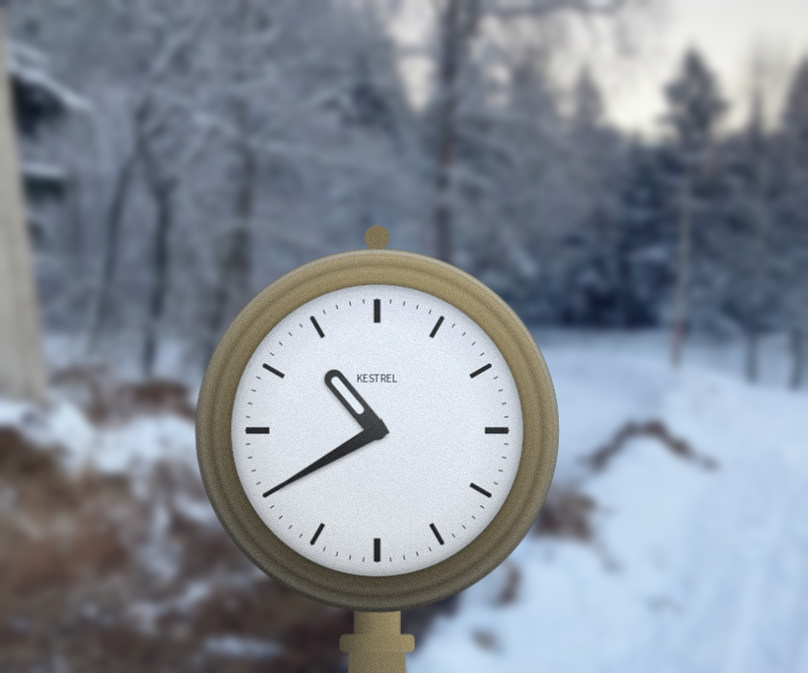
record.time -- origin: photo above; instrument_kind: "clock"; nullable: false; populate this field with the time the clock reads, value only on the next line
10:40
